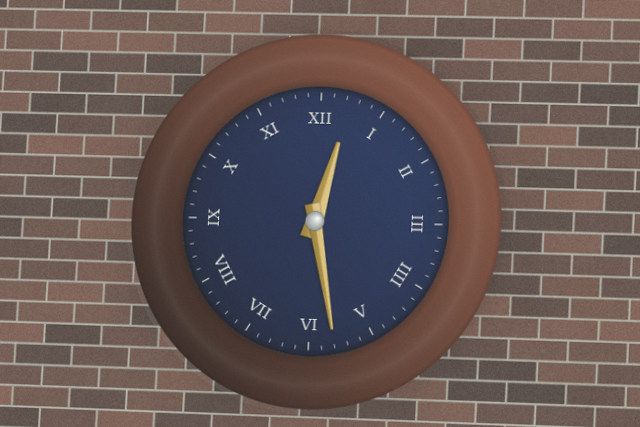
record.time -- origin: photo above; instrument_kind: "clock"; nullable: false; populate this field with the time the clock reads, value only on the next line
12:28
